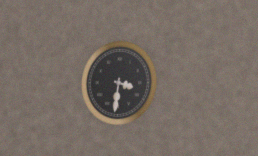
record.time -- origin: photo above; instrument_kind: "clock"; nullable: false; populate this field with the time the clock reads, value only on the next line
3:31
